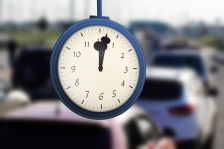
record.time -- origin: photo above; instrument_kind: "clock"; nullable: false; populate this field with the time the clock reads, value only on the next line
12:02
